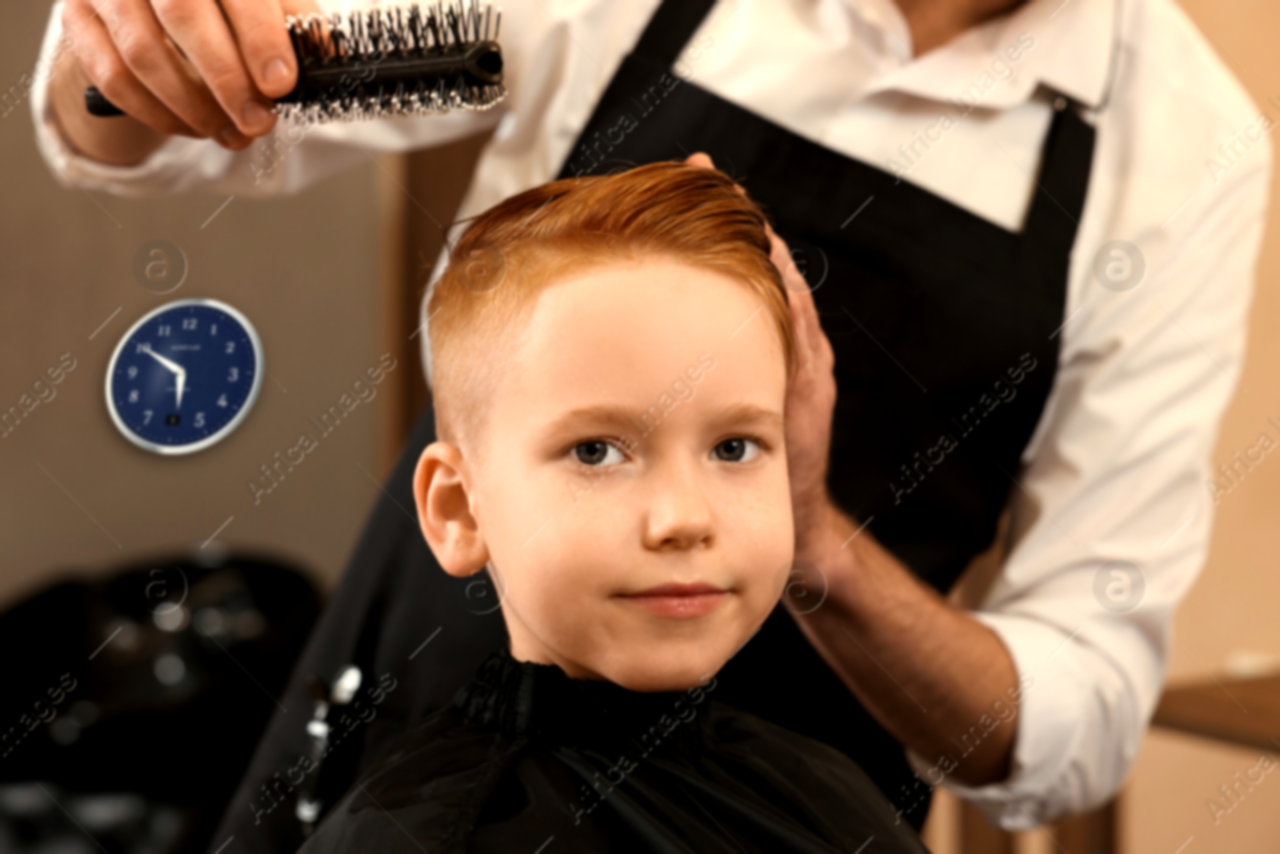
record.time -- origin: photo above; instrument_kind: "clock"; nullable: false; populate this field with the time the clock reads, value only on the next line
5:50
